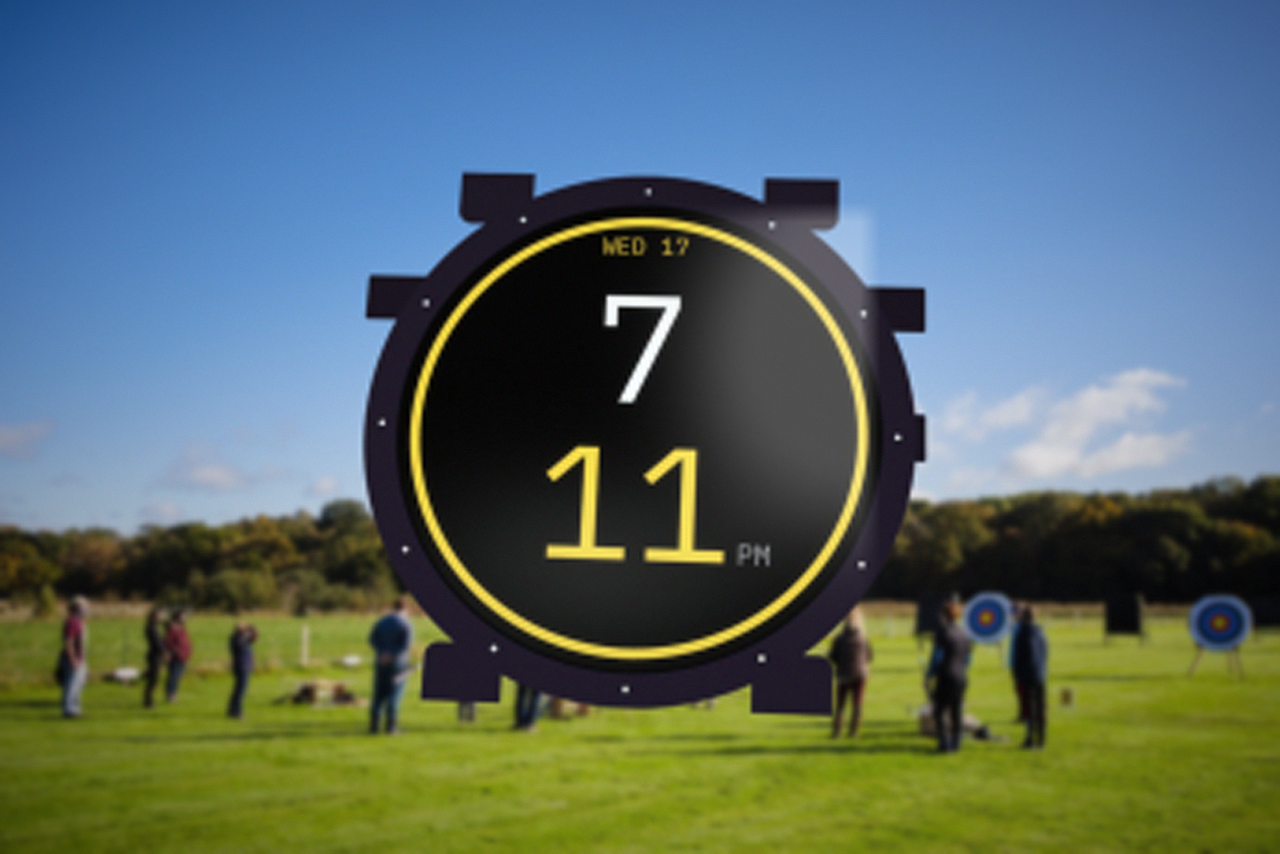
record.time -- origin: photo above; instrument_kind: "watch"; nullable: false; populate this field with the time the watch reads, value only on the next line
7:11
